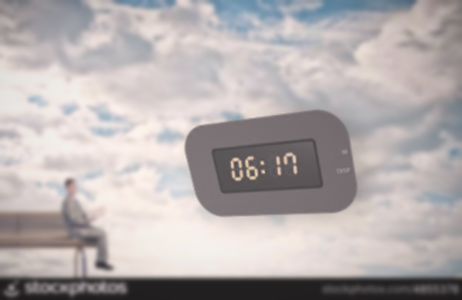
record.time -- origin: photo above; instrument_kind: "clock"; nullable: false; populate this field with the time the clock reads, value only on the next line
6:17
